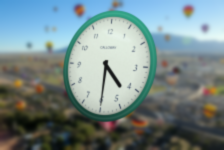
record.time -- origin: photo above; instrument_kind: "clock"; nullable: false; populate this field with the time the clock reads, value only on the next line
4:30
